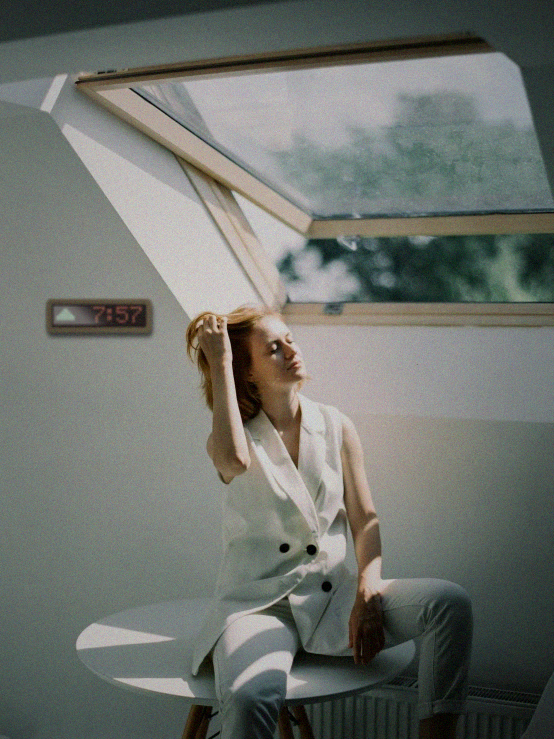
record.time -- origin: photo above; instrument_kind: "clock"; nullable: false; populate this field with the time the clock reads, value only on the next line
7:57
